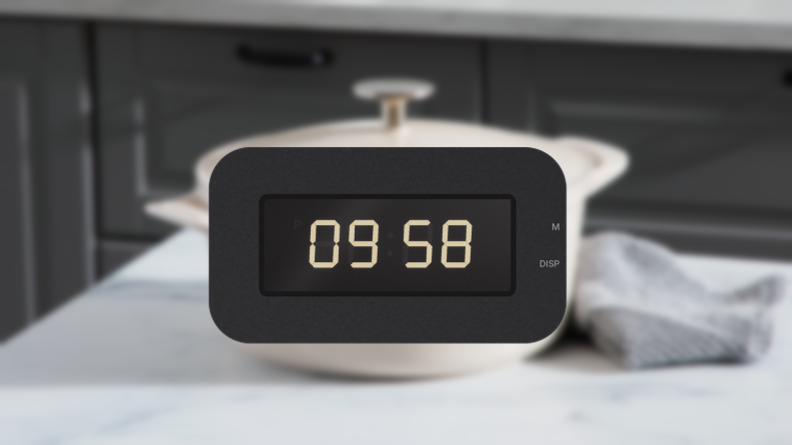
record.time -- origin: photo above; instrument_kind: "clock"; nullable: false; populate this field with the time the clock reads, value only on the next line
9:58
